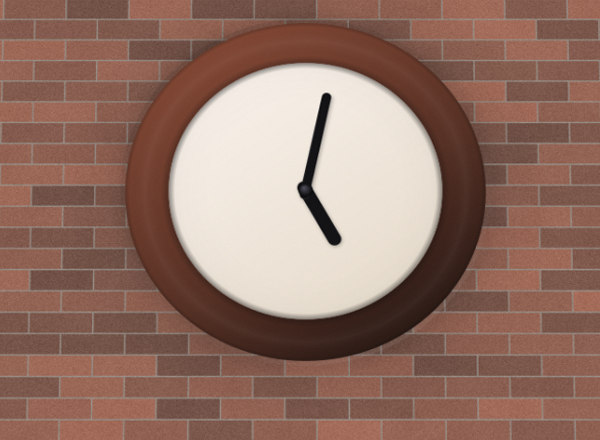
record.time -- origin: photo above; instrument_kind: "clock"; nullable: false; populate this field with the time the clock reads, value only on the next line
5:02
